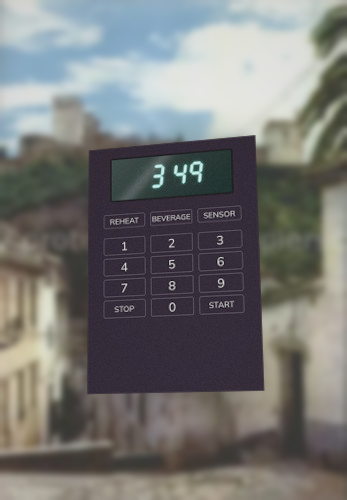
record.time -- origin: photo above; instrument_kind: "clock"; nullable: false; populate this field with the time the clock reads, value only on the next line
3:49
